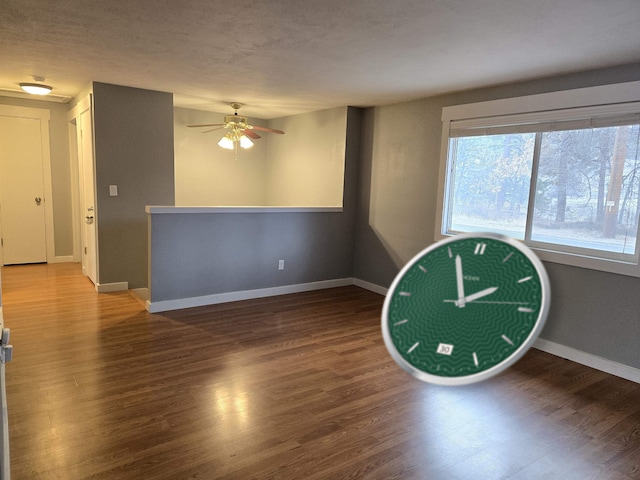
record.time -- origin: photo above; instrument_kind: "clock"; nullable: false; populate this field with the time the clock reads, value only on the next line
1:56:14
